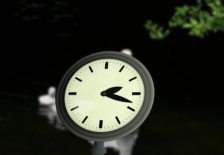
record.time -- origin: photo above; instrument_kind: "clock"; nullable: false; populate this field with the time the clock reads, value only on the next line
2:18
